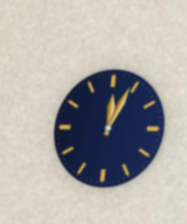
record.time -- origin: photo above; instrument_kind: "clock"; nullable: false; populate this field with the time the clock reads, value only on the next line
12:04
